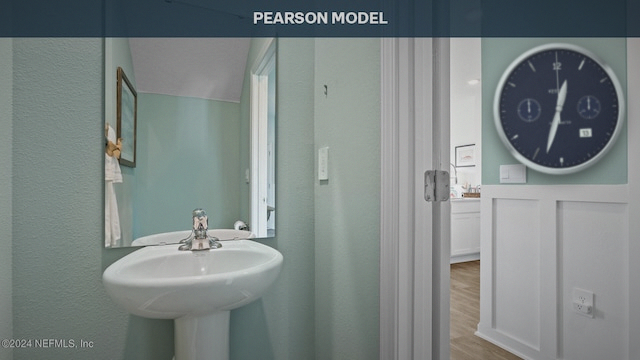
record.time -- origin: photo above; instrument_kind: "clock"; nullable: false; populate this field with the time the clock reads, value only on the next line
12:33
